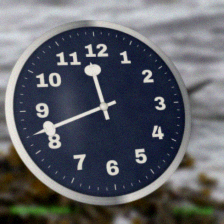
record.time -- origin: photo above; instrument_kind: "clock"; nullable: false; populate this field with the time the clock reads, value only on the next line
11:42
